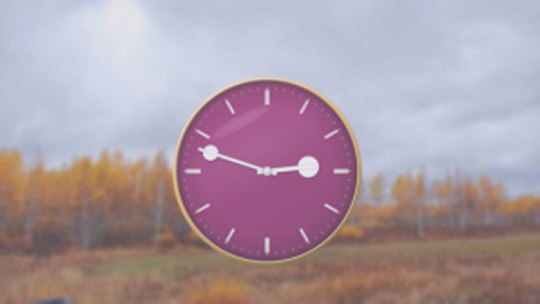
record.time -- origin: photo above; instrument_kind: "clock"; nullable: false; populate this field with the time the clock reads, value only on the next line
2:48
